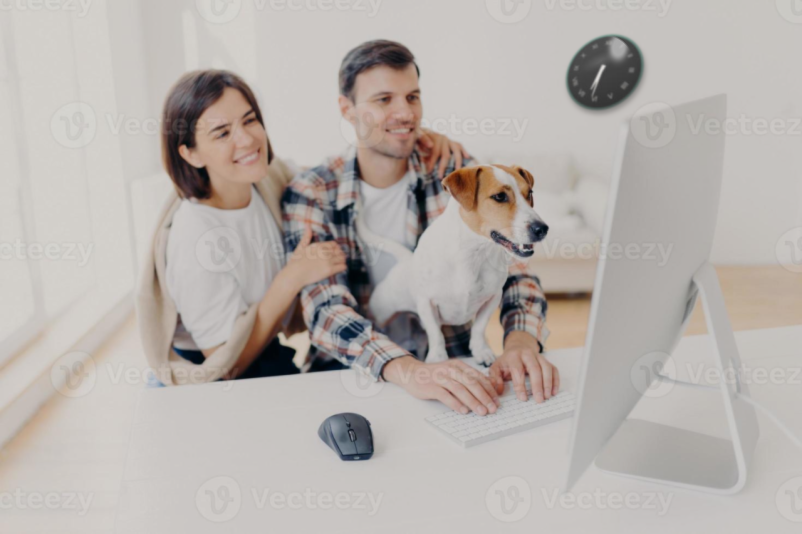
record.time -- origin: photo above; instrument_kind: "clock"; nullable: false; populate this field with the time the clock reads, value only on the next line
6:31
